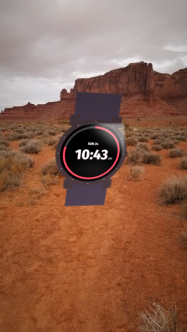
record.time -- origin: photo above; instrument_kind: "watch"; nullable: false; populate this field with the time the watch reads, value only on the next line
10:43
